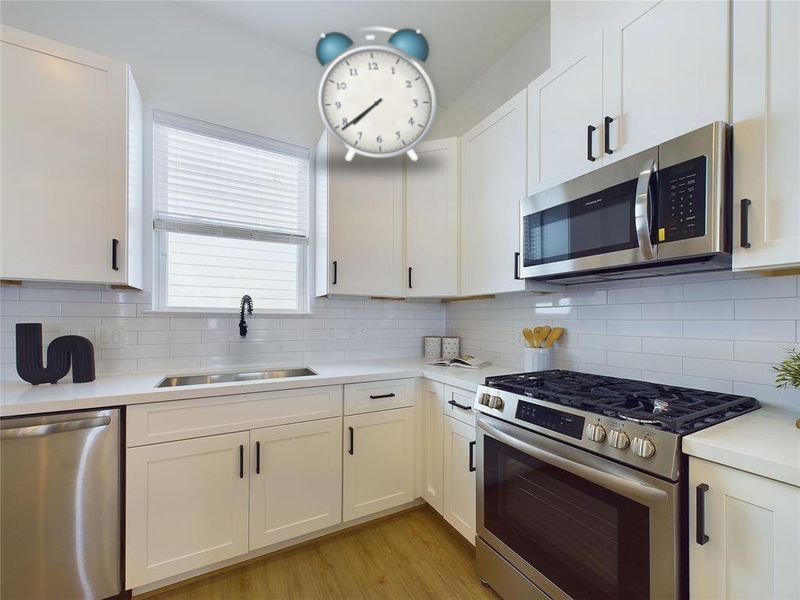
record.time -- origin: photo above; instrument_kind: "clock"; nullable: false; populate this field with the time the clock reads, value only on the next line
7:39
